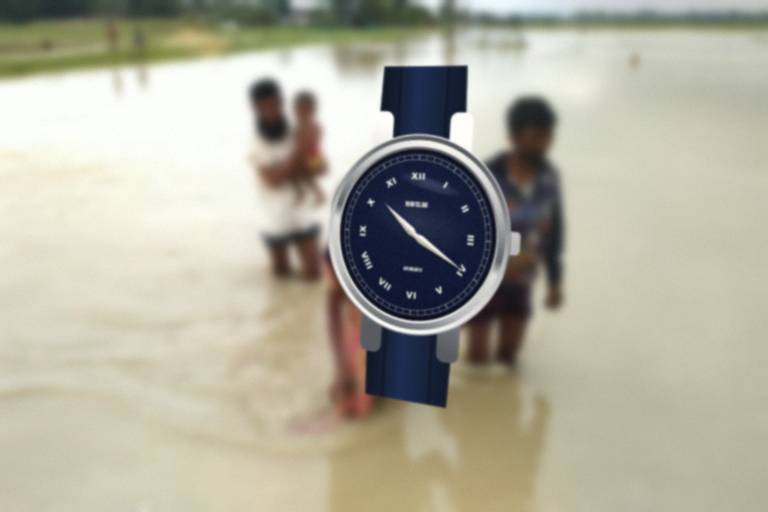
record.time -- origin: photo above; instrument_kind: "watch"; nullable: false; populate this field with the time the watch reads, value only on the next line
10:20
